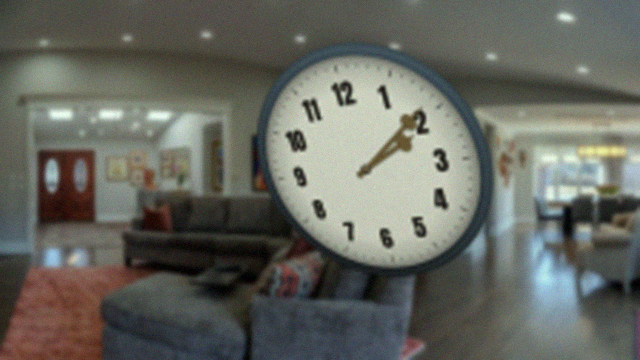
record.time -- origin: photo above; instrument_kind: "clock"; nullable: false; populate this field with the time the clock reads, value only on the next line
2:09
